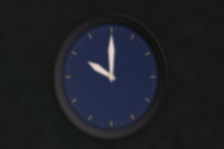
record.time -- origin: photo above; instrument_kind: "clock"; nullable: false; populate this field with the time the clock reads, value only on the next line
10:00
